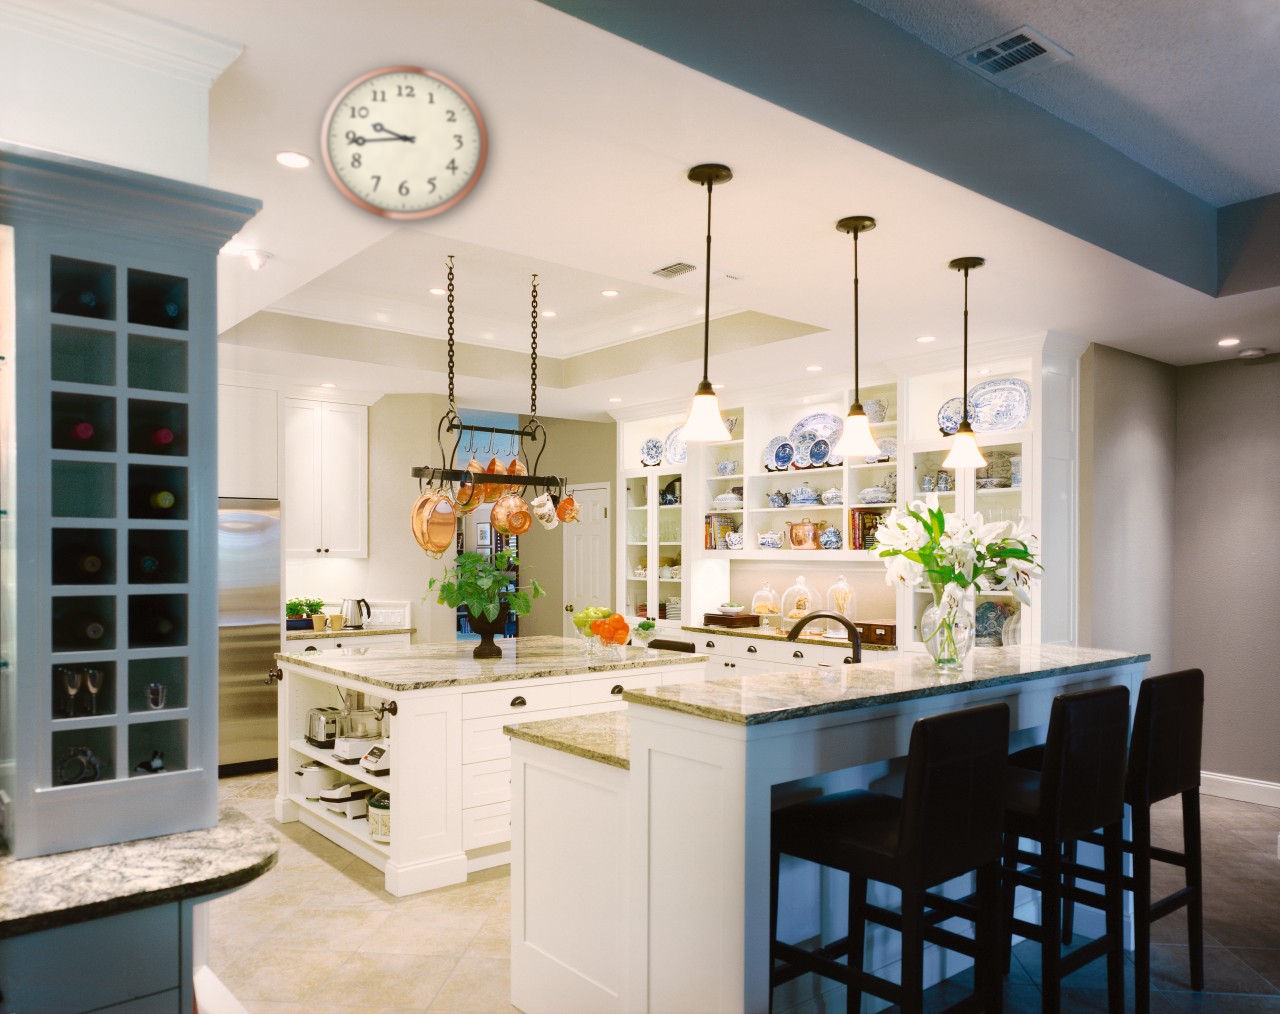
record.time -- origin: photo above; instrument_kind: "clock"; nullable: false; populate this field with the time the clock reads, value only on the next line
9:44
